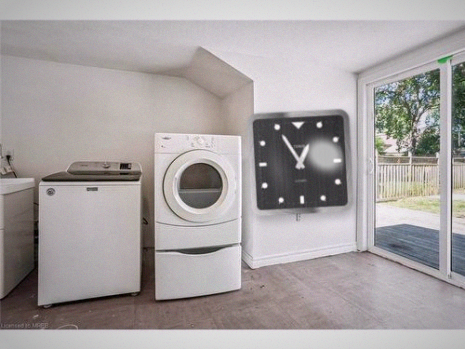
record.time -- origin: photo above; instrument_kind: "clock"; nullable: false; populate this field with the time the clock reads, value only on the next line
12:55
